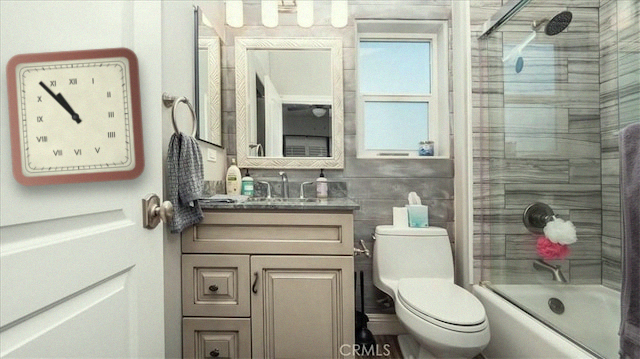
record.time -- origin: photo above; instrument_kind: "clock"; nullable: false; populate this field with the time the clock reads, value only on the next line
10:53
